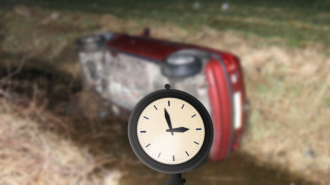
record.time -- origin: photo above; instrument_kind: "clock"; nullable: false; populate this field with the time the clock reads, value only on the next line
2:58
